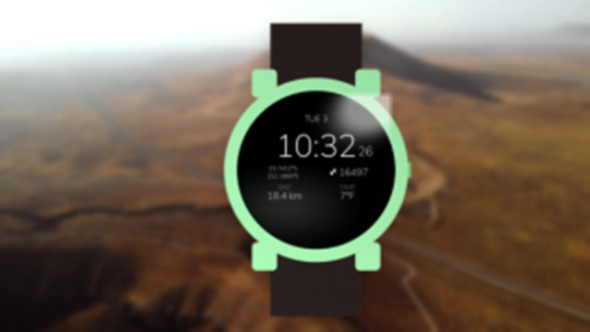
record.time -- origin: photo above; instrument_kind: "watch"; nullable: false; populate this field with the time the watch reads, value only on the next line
10:32
